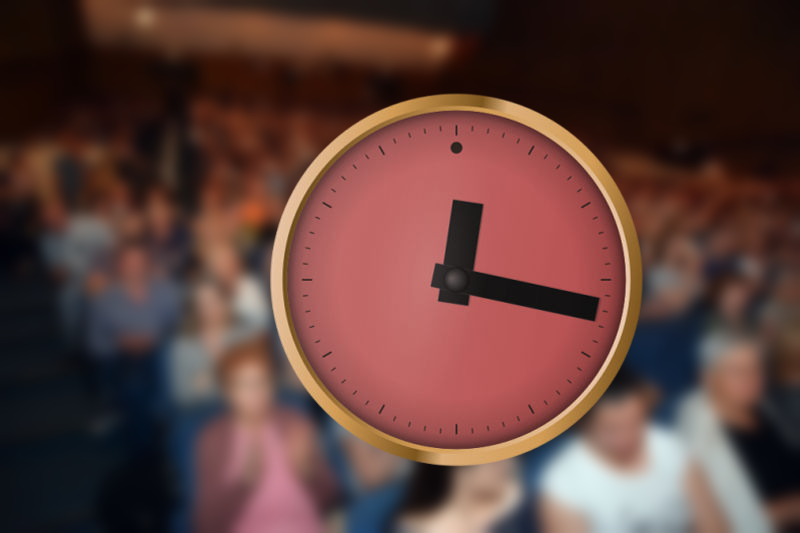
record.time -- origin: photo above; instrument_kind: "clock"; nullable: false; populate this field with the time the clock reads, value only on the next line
12:17
